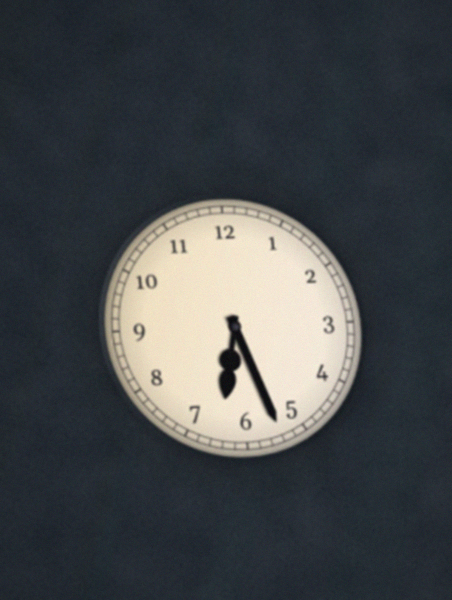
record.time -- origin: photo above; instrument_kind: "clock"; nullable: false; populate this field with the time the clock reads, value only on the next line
6:27
